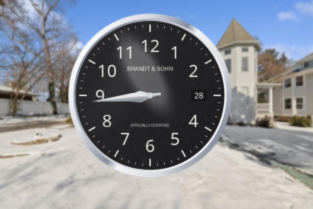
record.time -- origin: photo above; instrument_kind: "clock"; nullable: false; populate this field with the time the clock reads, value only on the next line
8:44
